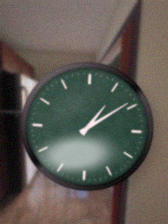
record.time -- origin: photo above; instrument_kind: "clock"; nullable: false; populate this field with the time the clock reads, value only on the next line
1:09
